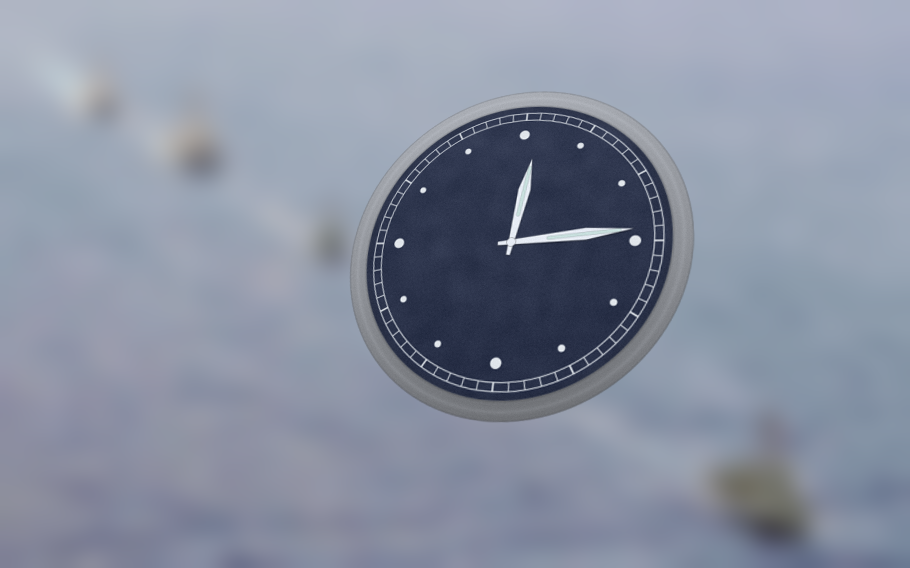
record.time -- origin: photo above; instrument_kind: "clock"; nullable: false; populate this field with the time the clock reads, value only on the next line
12:14
